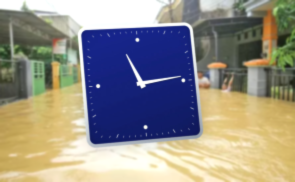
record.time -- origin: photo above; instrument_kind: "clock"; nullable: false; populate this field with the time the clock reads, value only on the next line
11:14
